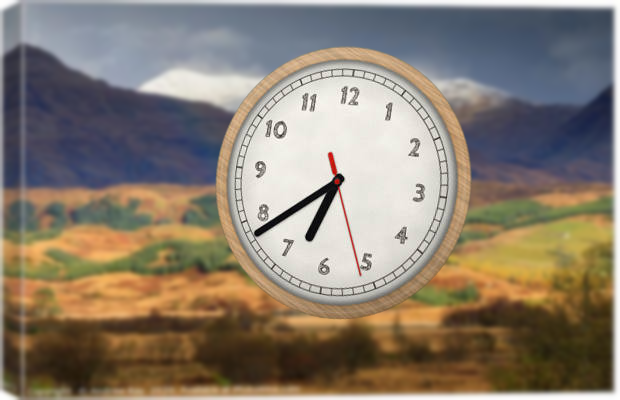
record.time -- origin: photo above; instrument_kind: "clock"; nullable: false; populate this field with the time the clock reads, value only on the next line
6:38:26
